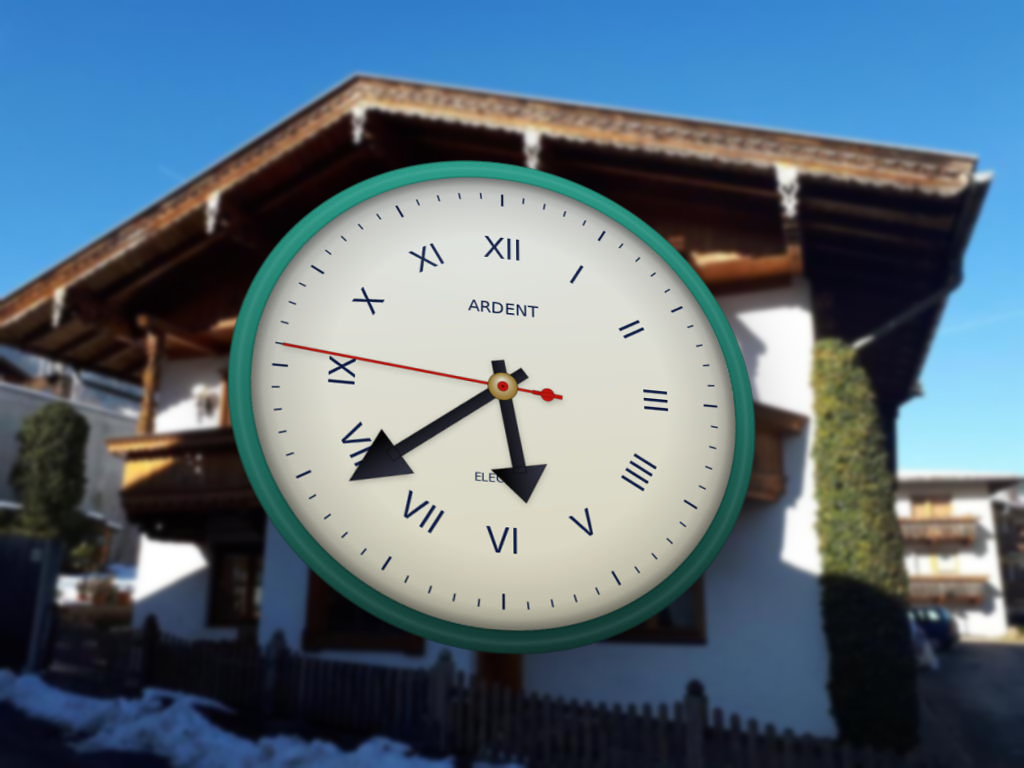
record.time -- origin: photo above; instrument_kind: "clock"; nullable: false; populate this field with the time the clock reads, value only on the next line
5:38:46
